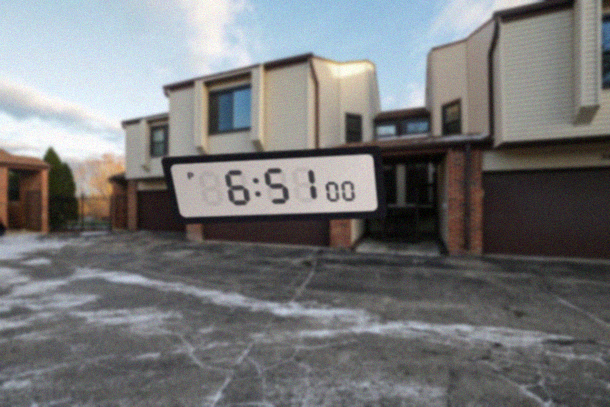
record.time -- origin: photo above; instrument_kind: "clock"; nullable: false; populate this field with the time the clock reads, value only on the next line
6:51:00
